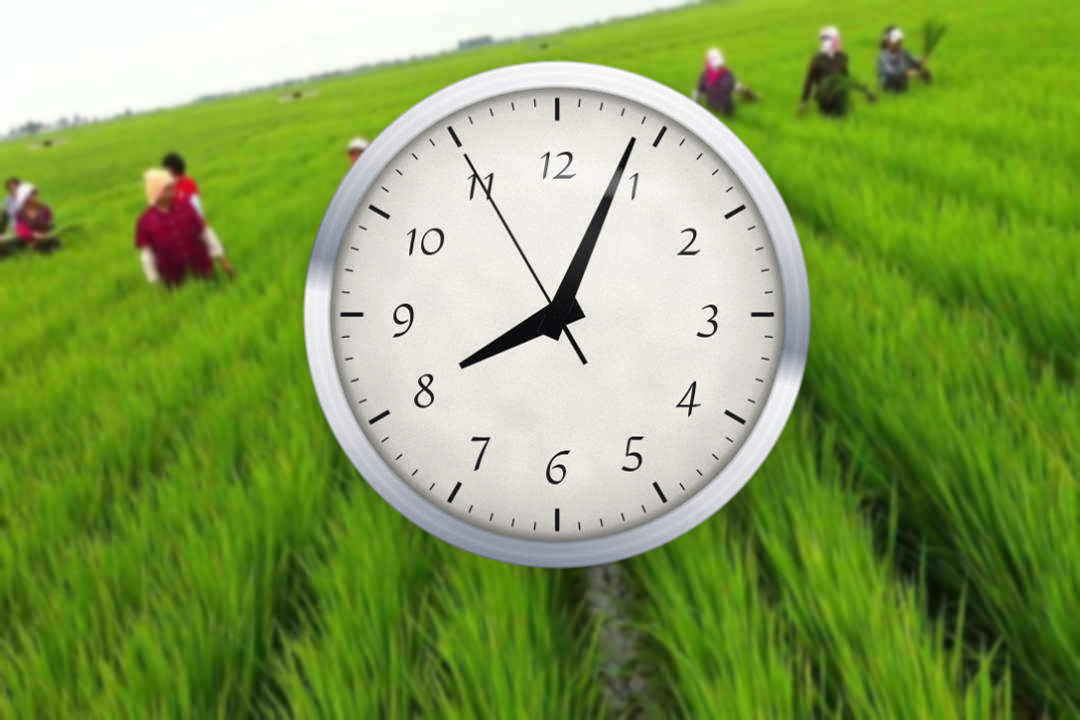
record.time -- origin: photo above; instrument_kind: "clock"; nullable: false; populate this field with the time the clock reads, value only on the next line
8:03:55
